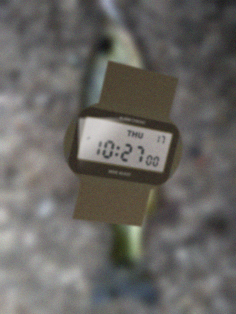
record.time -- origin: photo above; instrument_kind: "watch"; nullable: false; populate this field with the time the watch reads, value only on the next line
10:27:00
